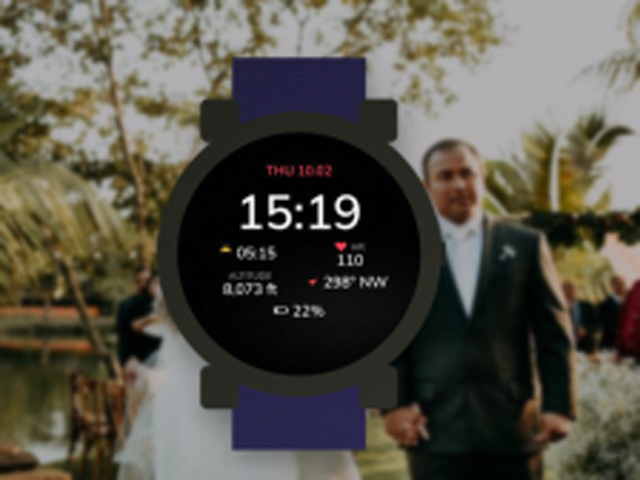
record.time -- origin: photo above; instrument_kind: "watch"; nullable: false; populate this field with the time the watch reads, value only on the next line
15:19
